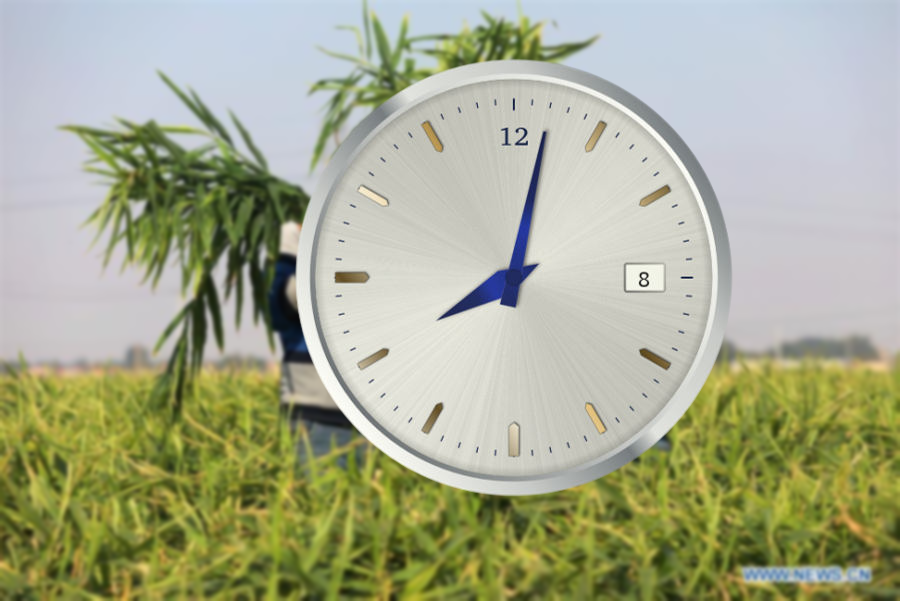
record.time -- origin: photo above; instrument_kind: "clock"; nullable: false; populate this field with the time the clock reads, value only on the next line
8:02
